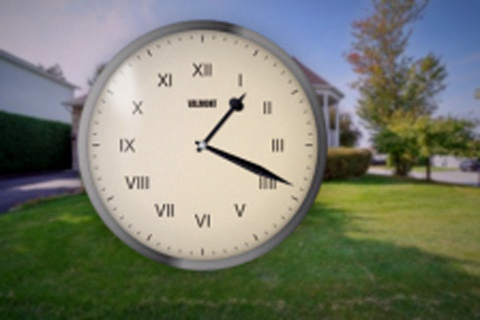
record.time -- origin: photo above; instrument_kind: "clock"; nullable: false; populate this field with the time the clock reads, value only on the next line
1:19
